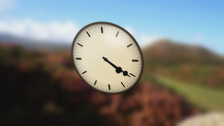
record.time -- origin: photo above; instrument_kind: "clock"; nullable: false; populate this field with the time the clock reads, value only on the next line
4:21
